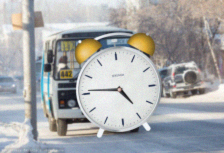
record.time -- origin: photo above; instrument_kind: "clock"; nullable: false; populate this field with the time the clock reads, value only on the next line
4:46
